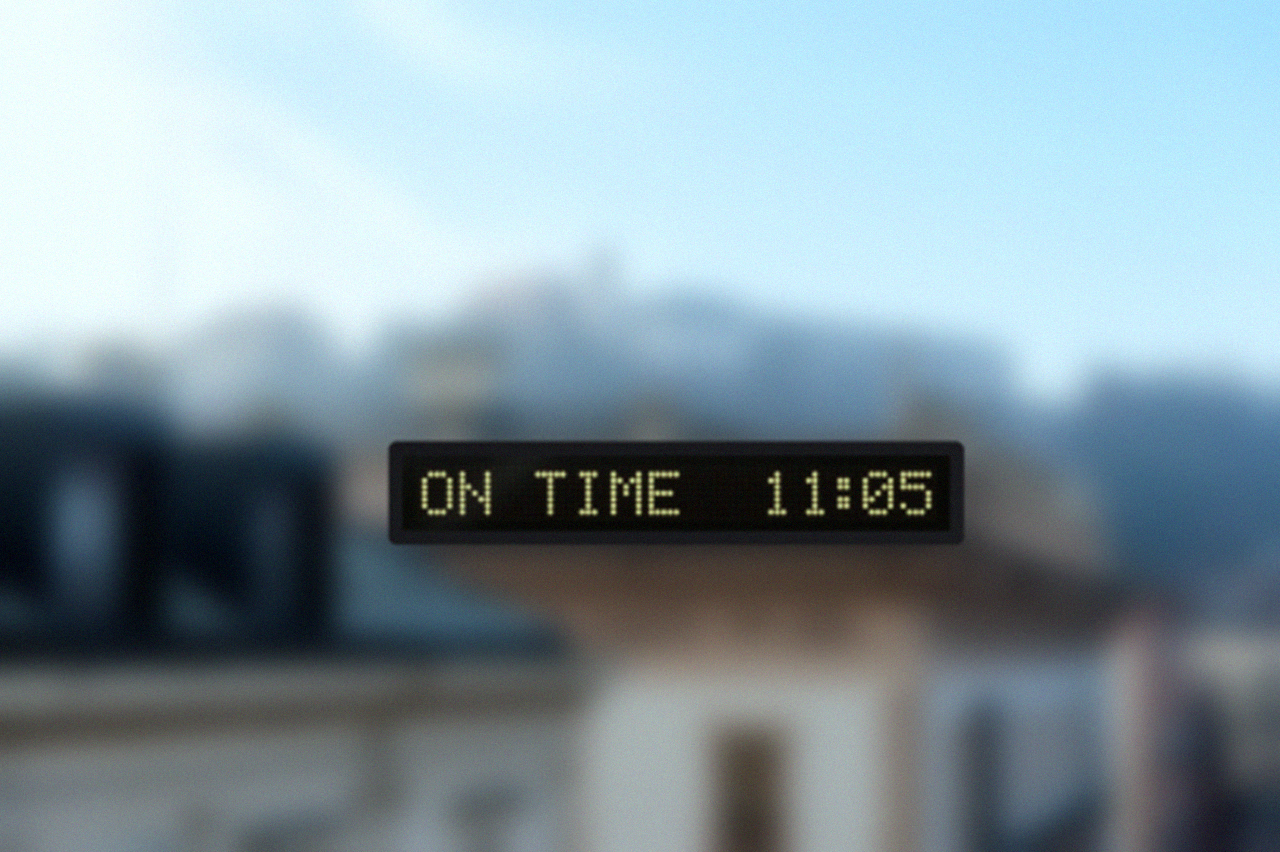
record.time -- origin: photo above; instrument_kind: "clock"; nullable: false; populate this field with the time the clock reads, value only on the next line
11:05
